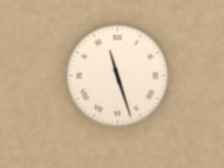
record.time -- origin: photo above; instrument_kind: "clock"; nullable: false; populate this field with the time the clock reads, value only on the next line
11:27
